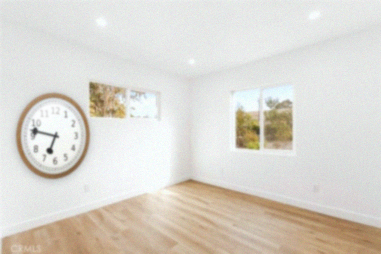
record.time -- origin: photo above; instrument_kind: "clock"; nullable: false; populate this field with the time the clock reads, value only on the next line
6:47
